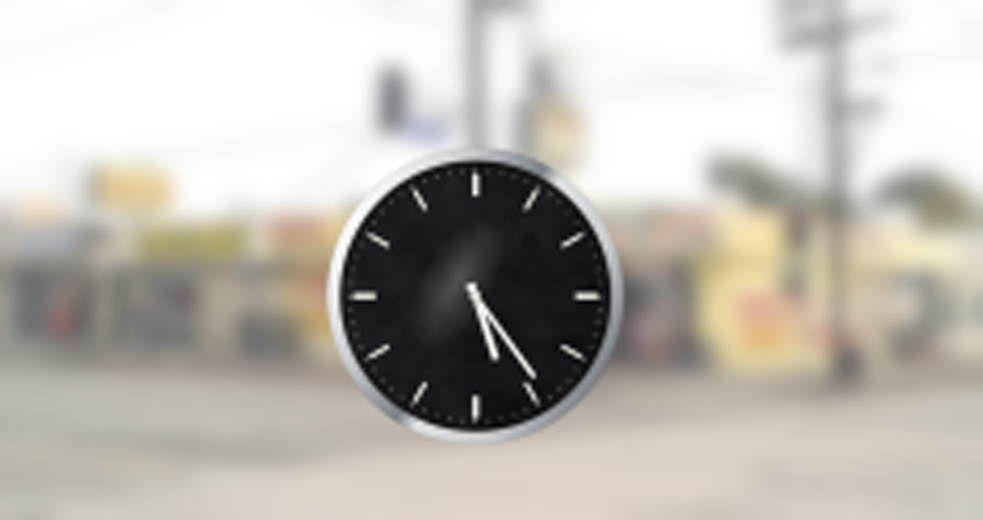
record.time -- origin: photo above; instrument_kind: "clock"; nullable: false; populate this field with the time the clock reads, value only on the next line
5:24
